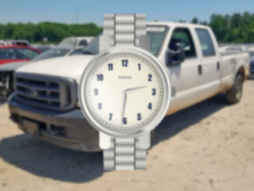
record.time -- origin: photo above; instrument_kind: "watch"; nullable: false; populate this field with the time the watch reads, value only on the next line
2:31
